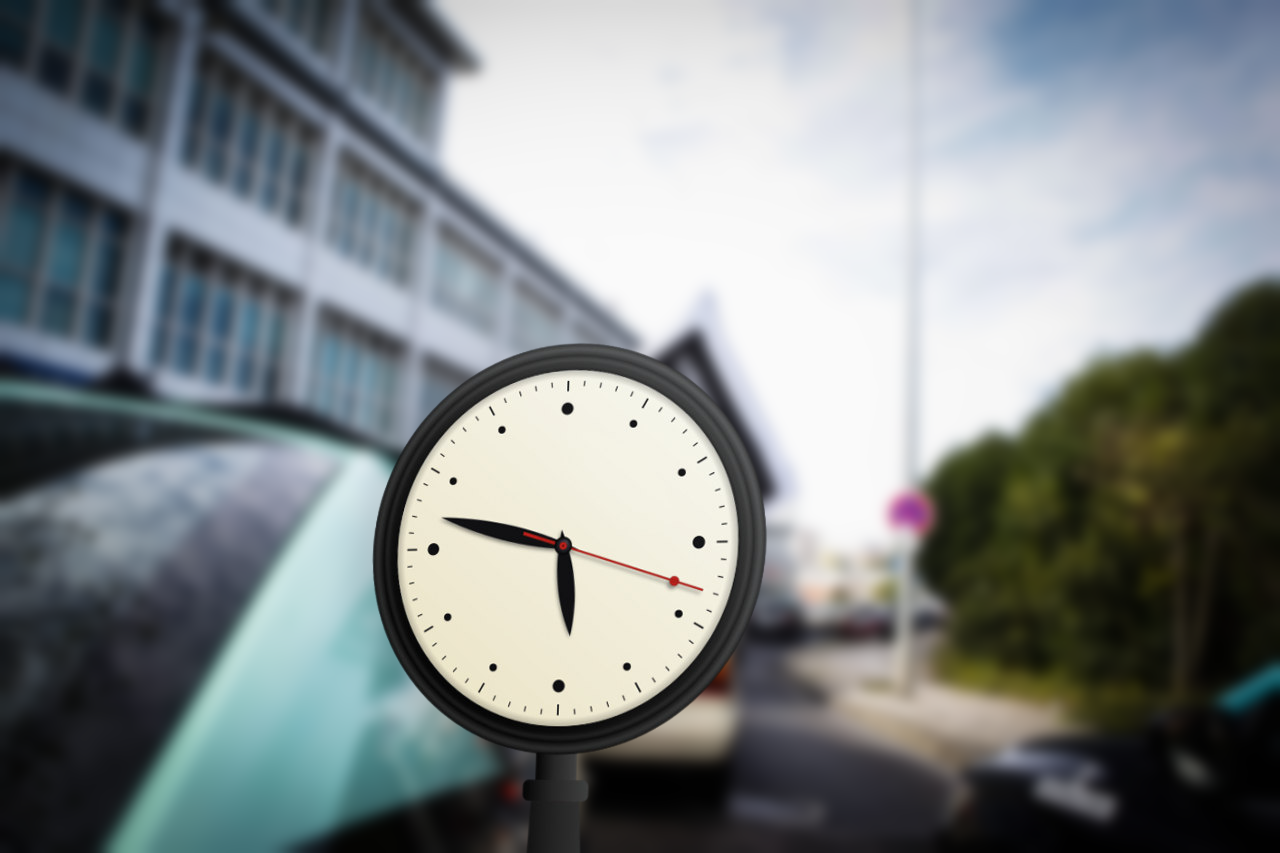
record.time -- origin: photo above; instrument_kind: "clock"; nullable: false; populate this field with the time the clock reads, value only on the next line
5:47:18
